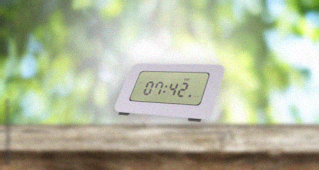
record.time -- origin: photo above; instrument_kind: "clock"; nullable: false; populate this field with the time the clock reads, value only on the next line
7:42
